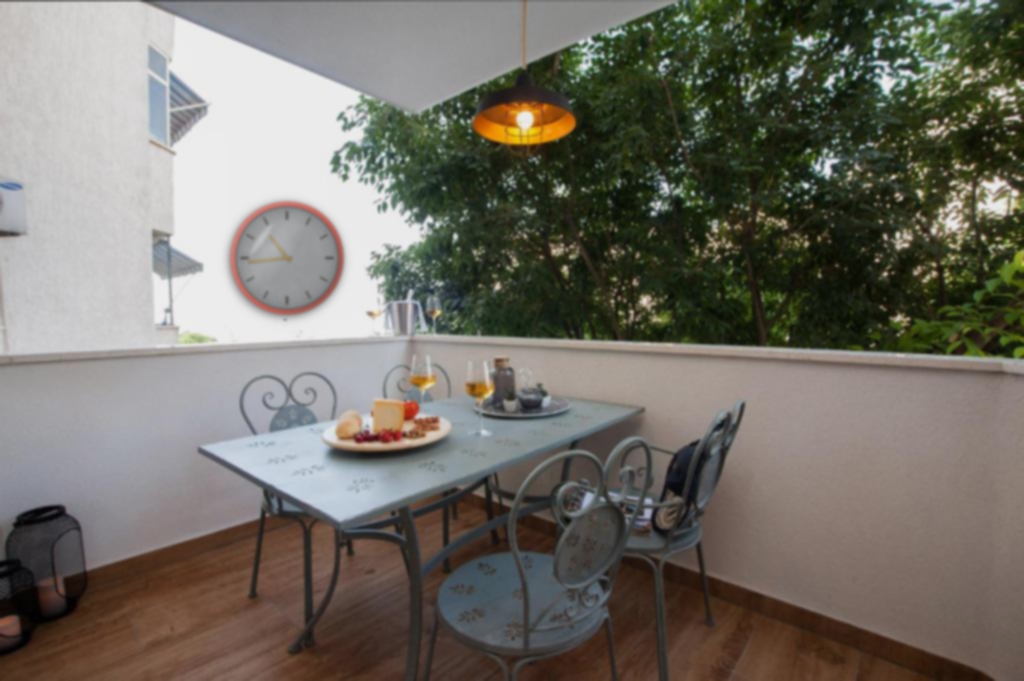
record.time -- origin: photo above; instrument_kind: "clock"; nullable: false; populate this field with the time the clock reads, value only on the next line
10:44
